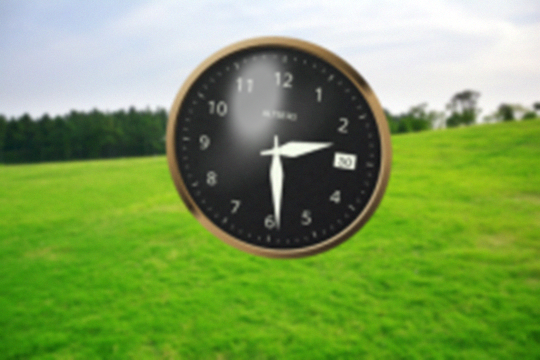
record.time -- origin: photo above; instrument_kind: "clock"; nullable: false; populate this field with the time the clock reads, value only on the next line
2:29
